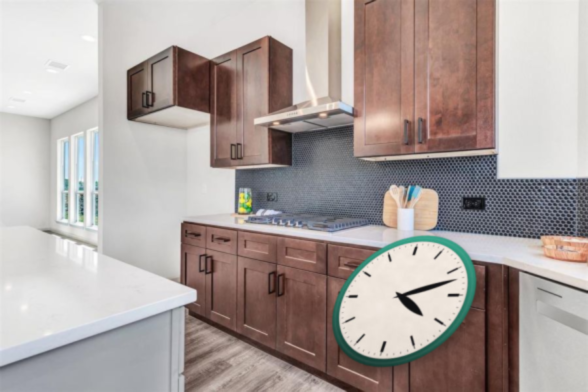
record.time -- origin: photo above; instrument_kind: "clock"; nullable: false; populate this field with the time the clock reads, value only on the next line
4:12
